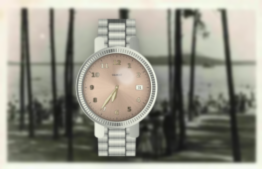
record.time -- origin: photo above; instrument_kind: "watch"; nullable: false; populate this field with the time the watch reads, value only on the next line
6:36
